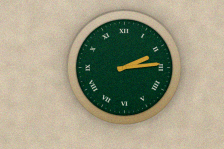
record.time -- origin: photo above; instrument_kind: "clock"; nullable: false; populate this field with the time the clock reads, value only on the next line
2:14
